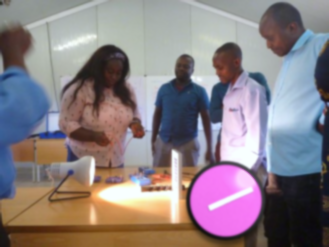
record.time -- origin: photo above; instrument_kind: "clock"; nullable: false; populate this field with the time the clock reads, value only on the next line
8:11
